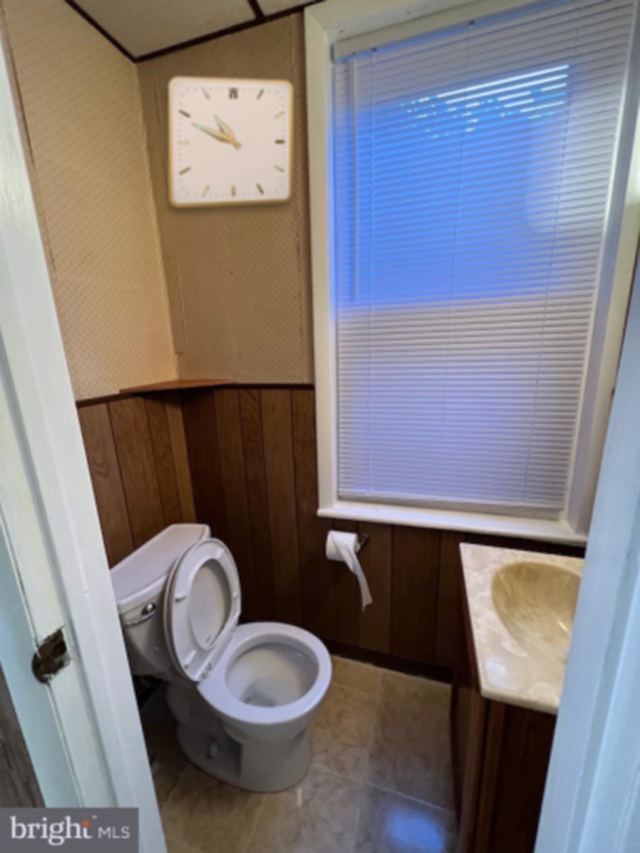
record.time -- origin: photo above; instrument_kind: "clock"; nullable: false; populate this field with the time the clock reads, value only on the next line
10:49
